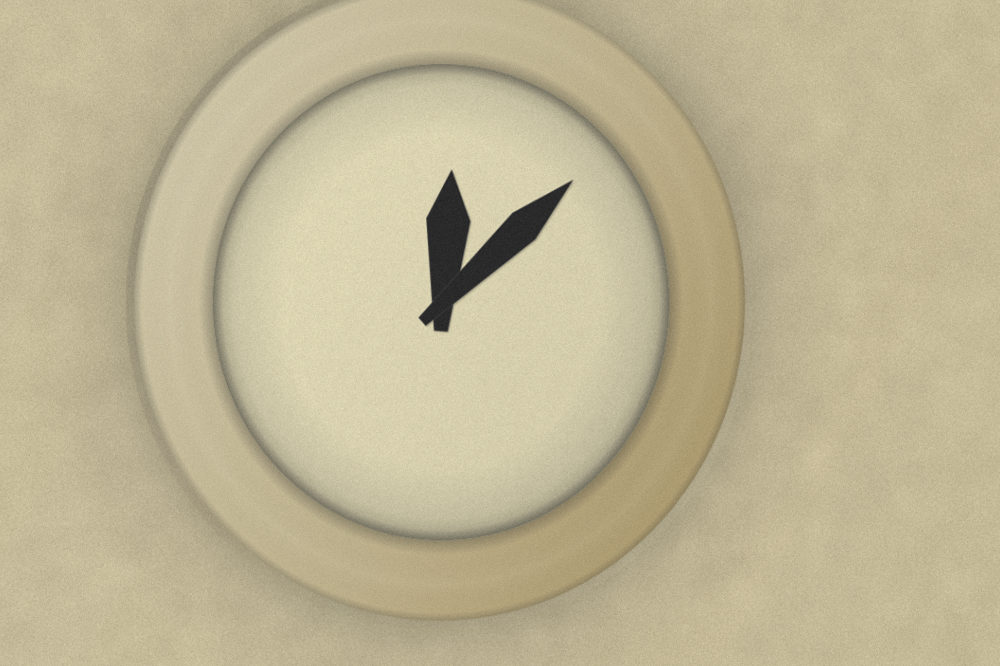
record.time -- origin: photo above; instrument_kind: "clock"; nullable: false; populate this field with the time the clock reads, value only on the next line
12:08
